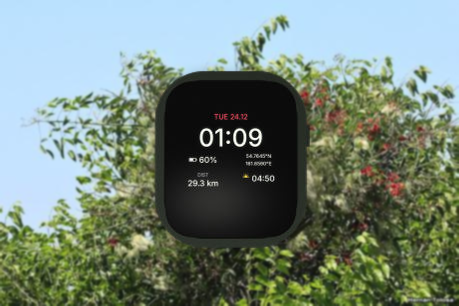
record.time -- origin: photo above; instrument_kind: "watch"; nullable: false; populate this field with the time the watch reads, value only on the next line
1:09
